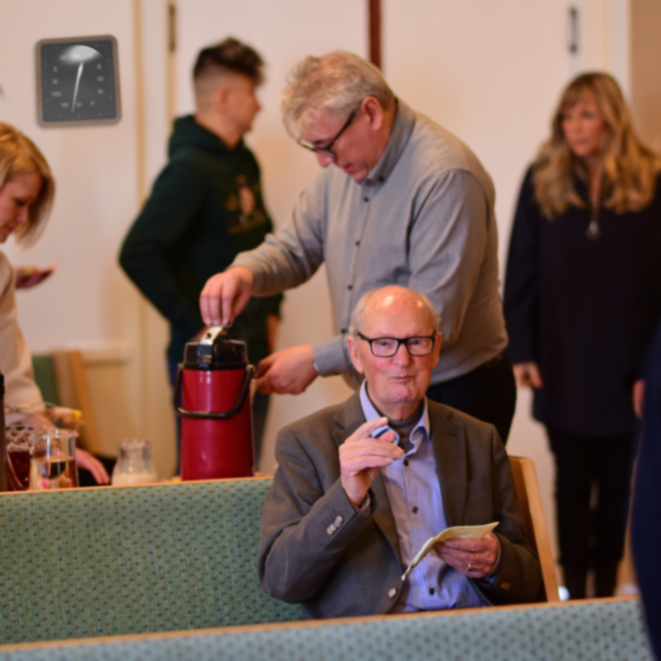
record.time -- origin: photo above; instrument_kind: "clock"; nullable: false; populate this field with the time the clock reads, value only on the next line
12:32
